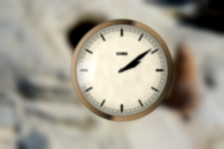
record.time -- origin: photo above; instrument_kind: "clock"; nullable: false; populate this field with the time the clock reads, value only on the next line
2:09
